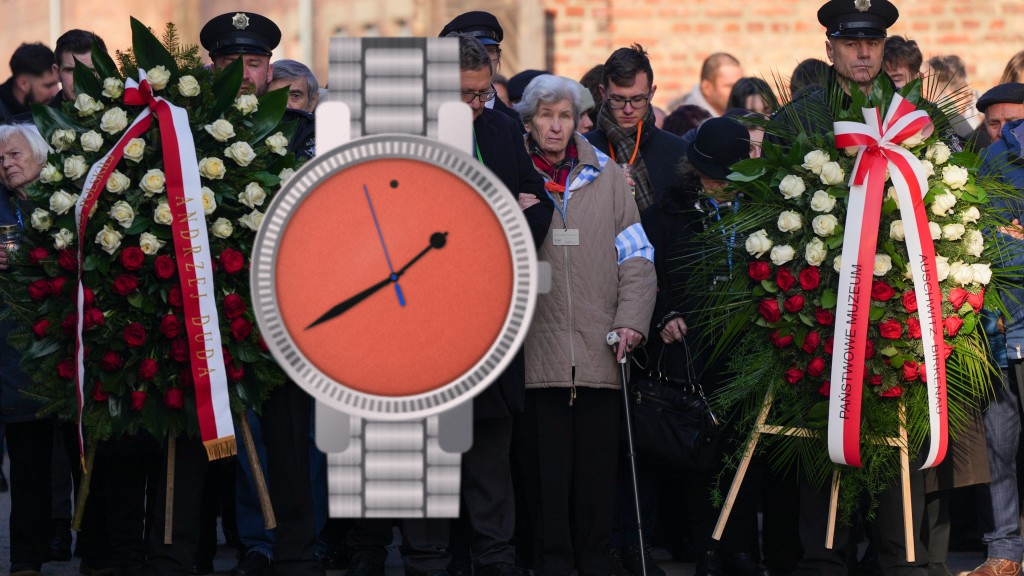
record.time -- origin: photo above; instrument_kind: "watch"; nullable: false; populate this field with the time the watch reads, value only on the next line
1:39:57
